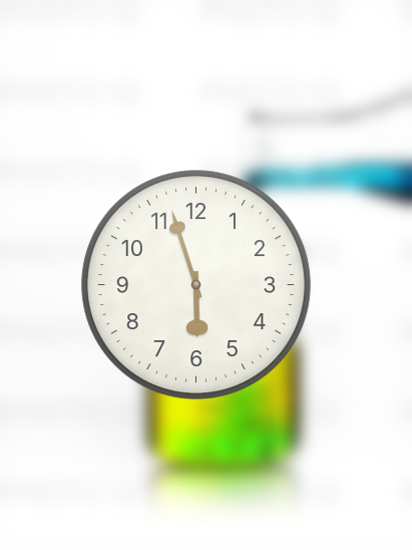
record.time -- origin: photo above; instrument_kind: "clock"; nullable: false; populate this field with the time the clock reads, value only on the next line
5:57
